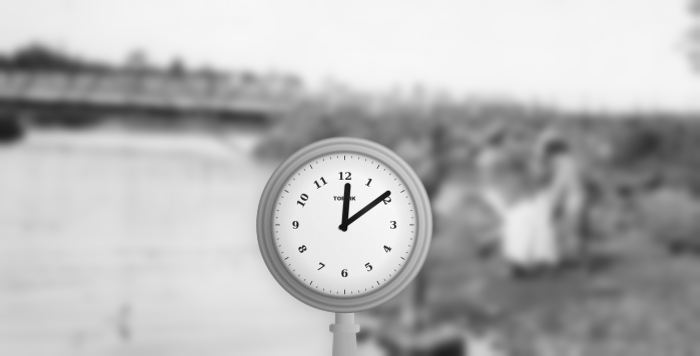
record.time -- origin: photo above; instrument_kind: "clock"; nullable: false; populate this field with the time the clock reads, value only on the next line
12:09
